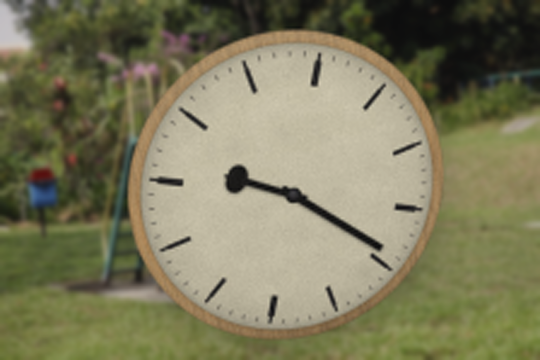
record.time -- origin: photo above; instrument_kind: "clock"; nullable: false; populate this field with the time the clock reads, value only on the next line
9:19
